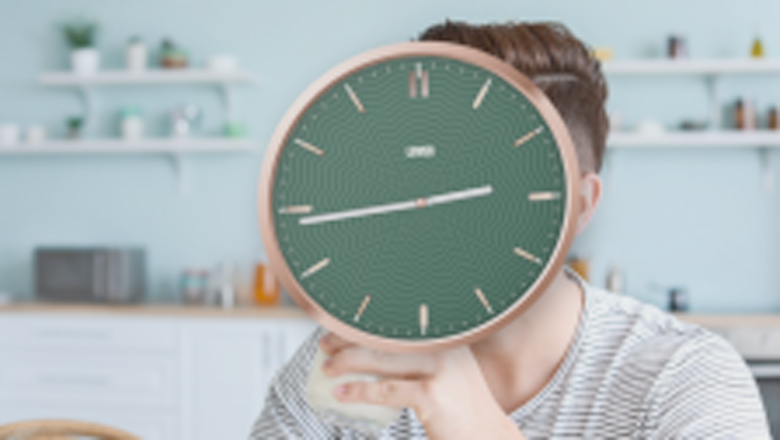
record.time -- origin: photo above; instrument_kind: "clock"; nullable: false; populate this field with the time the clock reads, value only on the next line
2:44
